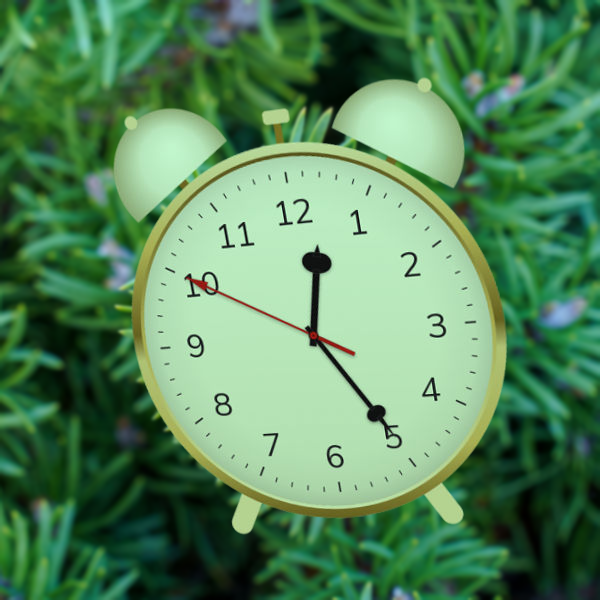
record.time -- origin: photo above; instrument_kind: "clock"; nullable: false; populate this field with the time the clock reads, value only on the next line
12:24:50
